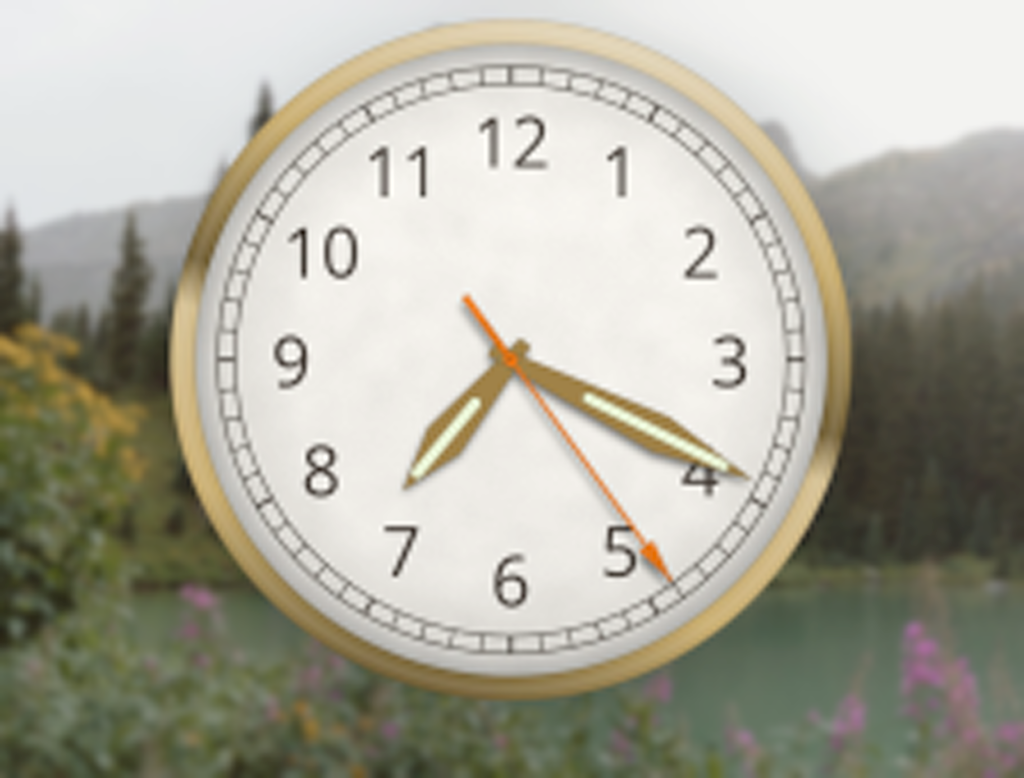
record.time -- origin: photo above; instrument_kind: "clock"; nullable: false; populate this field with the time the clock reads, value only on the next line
7:19:24
